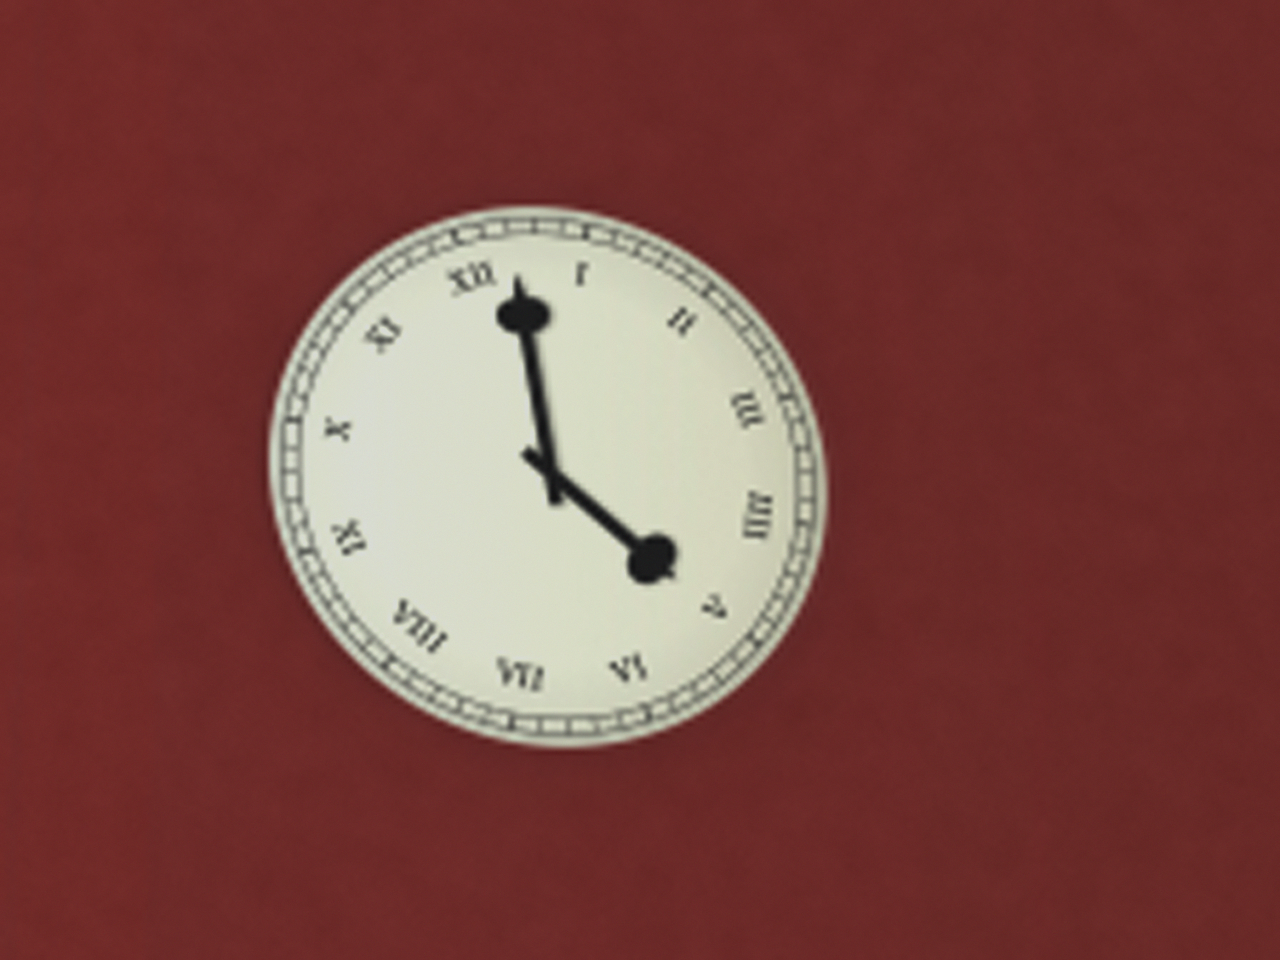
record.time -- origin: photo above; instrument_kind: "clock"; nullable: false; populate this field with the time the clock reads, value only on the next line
5:02
